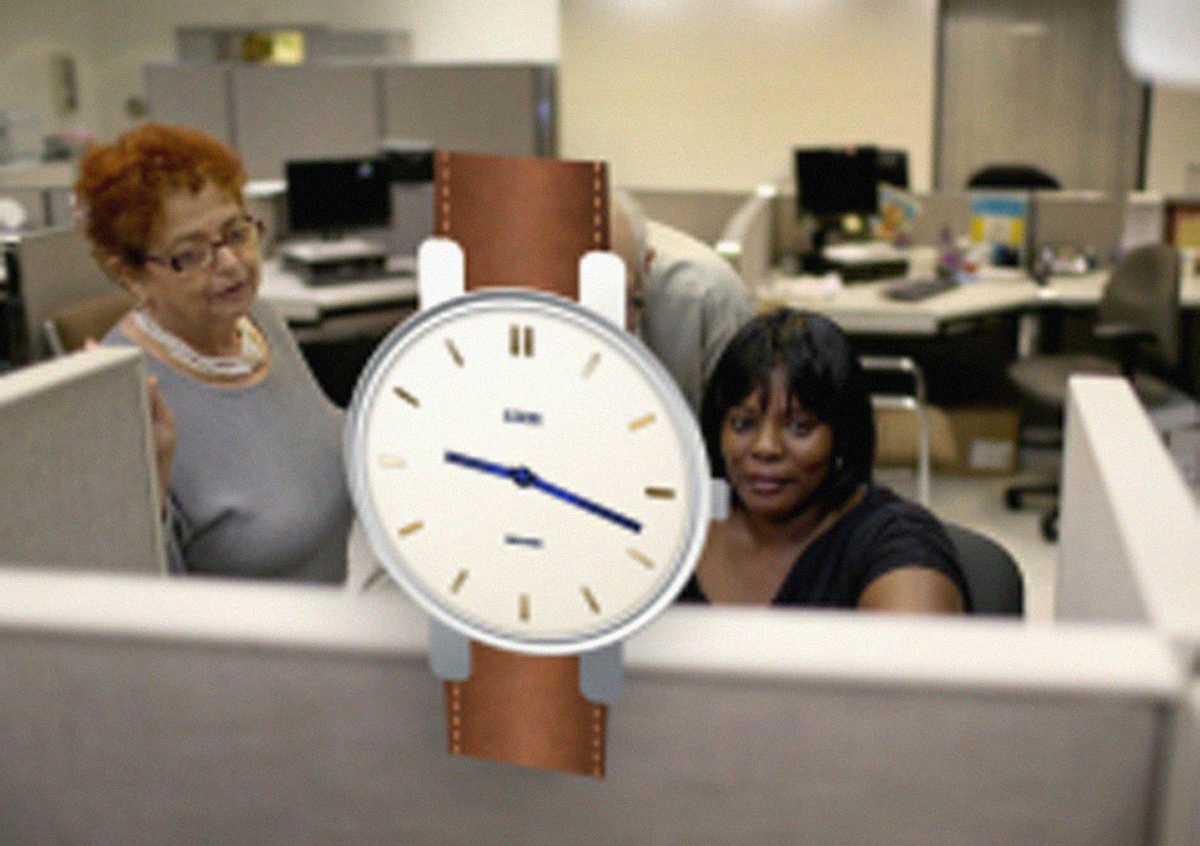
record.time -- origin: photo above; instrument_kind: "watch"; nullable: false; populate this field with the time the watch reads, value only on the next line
9:18
